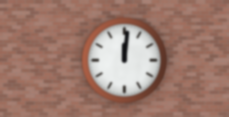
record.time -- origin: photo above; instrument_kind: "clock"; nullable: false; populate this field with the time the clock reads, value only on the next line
12:01
